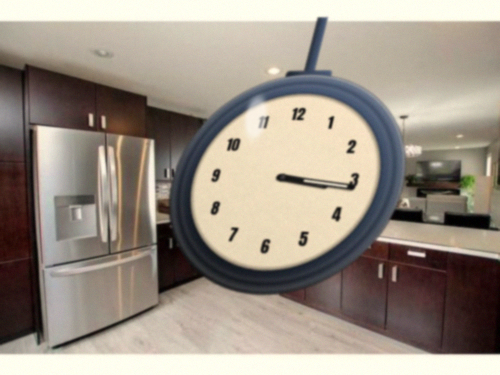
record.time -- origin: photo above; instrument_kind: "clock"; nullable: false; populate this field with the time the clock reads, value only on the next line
3:16
